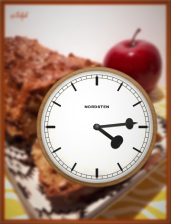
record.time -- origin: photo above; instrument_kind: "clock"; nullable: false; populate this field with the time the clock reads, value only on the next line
4:14
